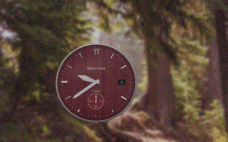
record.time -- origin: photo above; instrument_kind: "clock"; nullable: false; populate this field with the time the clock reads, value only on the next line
9:39
